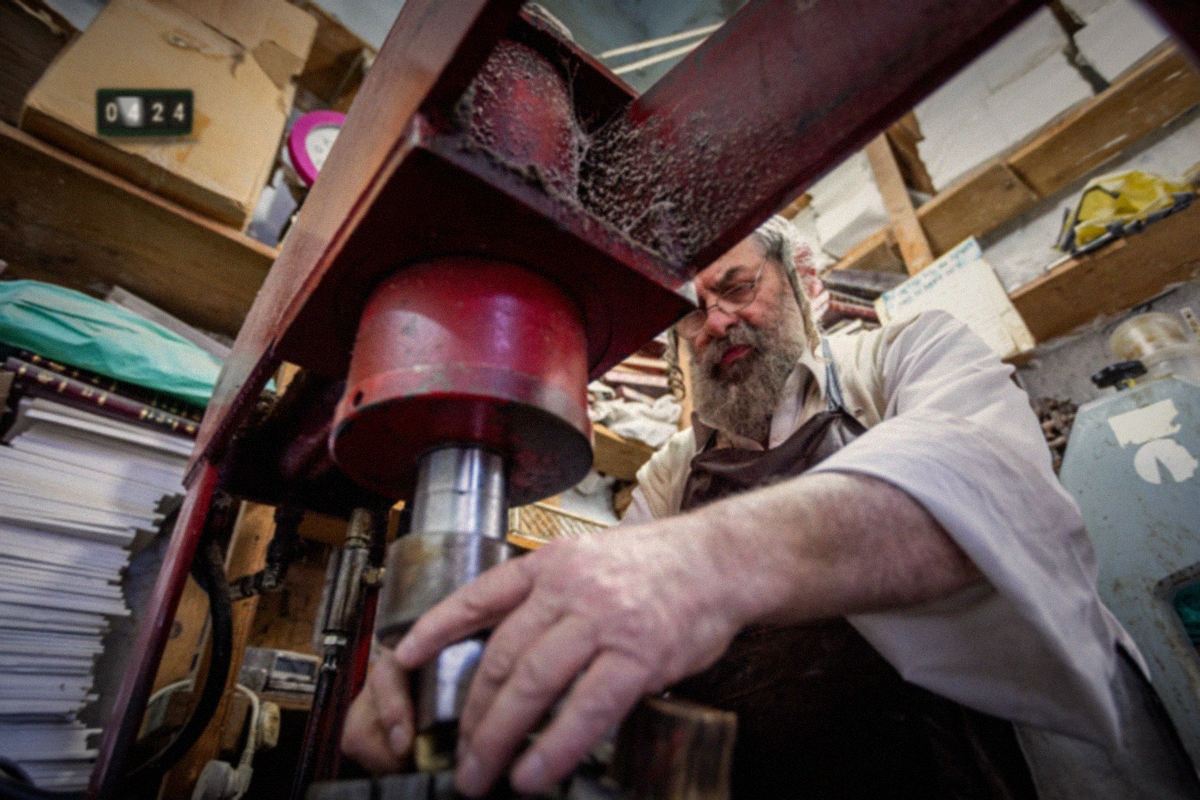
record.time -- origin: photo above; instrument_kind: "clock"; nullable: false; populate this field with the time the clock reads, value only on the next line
4:24
